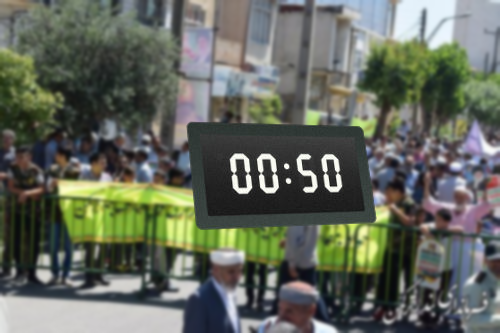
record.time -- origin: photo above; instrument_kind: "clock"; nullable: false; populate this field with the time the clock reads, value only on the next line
0:50
